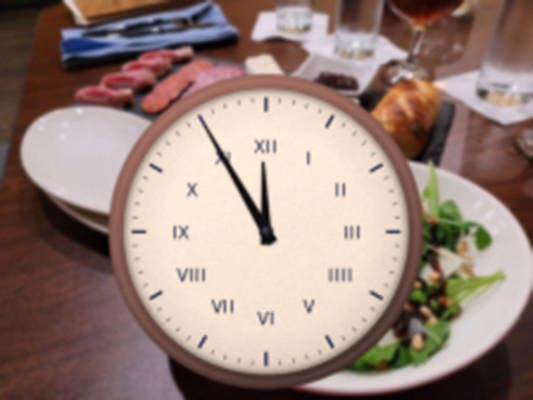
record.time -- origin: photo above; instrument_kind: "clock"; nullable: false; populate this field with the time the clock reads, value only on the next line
11:55
